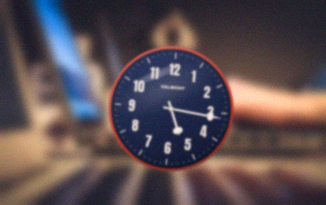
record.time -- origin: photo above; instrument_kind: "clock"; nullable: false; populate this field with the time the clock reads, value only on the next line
5:16
